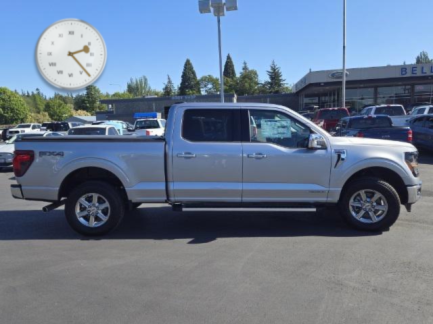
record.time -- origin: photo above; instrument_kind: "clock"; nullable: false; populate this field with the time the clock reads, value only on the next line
2:23
